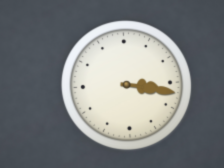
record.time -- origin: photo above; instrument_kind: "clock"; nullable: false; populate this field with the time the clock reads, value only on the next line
3:17
